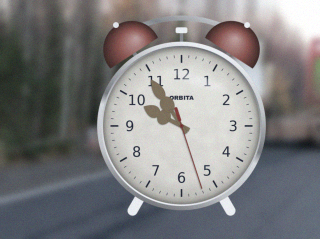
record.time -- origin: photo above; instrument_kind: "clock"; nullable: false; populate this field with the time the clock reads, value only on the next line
9:54:27
